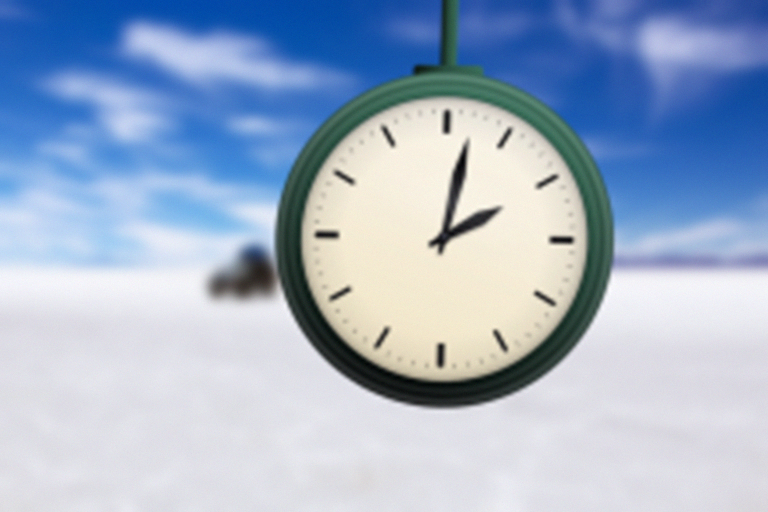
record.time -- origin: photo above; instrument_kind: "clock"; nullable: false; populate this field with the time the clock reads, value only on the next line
2:02
